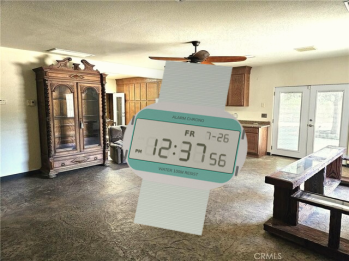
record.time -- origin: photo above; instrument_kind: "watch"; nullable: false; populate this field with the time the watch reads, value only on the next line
12:37:56
